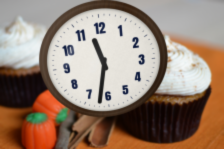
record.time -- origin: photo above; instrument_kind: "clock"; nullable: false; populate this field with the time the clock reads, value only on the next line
11:32
